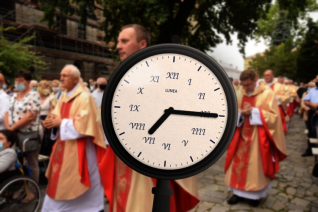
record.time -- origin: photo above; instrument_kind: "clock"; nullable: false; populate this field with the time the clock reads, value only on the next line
7:15
